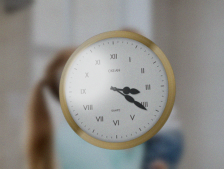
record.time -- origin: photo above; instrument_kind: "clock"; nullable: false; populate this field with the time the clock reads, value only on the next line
3:21
